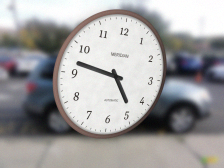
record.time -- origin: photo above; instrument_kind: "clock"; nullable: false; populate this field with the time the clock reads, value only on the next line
4:47
